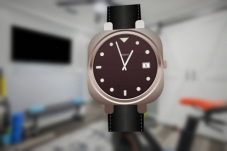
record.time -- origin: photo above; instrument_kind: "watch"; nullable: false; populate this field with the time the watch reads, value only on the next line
12:57
